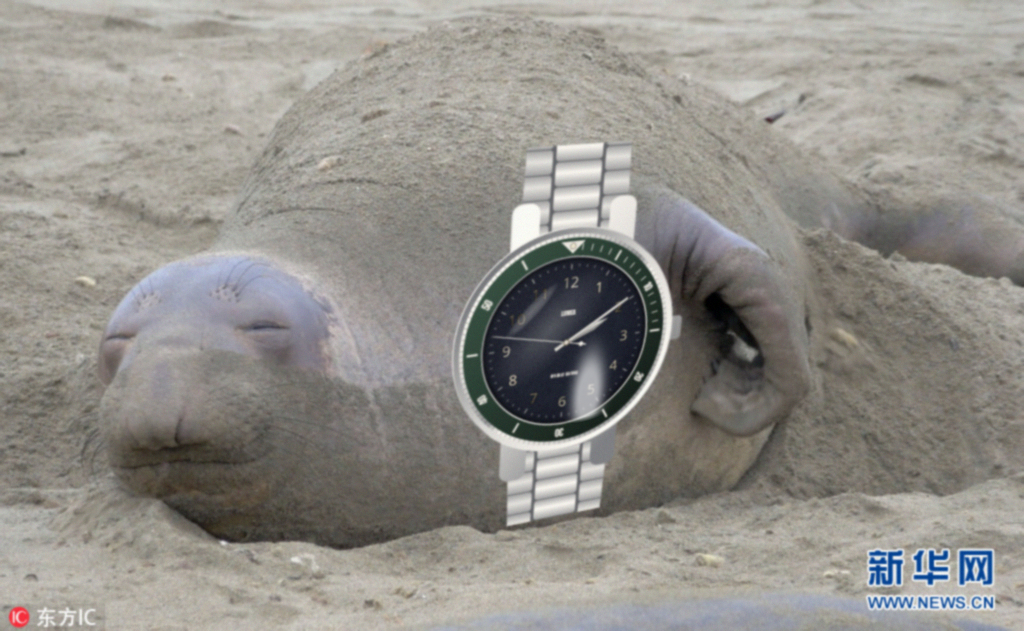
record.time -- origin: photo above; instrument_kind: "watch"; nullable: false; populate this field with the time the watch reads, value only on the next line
2:09:47
